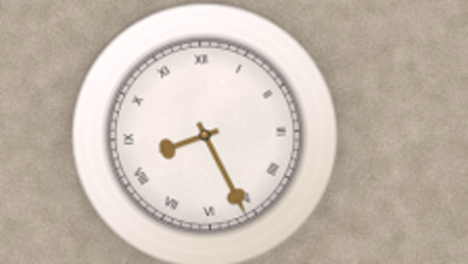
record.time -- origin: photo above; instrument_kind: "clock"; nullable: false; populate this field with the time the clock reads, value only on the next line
8:26
